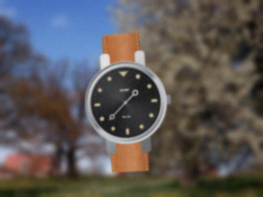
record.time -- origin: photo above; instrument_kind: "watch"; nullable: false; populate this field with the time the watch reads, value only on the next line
1:38
